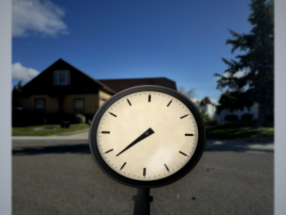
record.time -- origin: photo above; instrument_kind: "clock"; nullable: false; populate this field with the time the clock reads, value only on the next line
7:38
